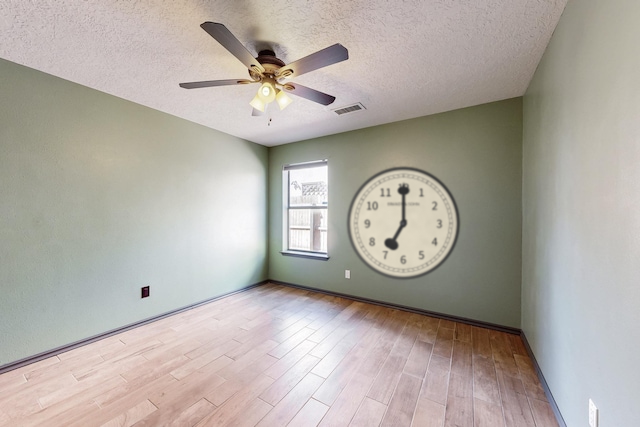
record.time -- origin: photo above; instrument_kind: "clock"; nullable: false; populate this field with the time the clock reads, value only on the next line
7:00
